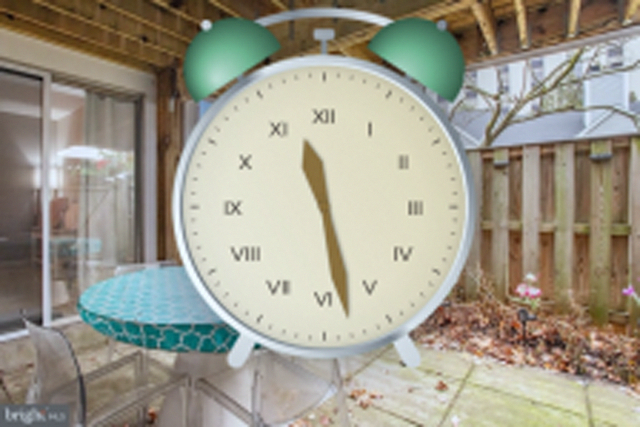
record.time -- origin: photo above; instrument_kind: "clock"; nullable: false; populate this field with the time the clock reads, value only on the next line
11:28
